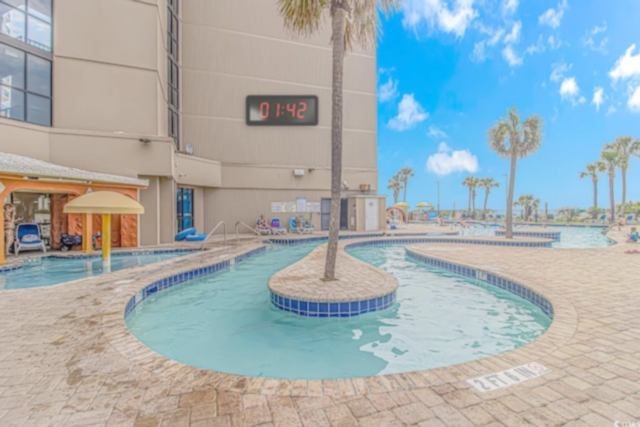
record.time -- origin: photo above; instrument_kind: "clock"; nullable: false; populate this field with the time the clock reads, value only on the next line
1:42
